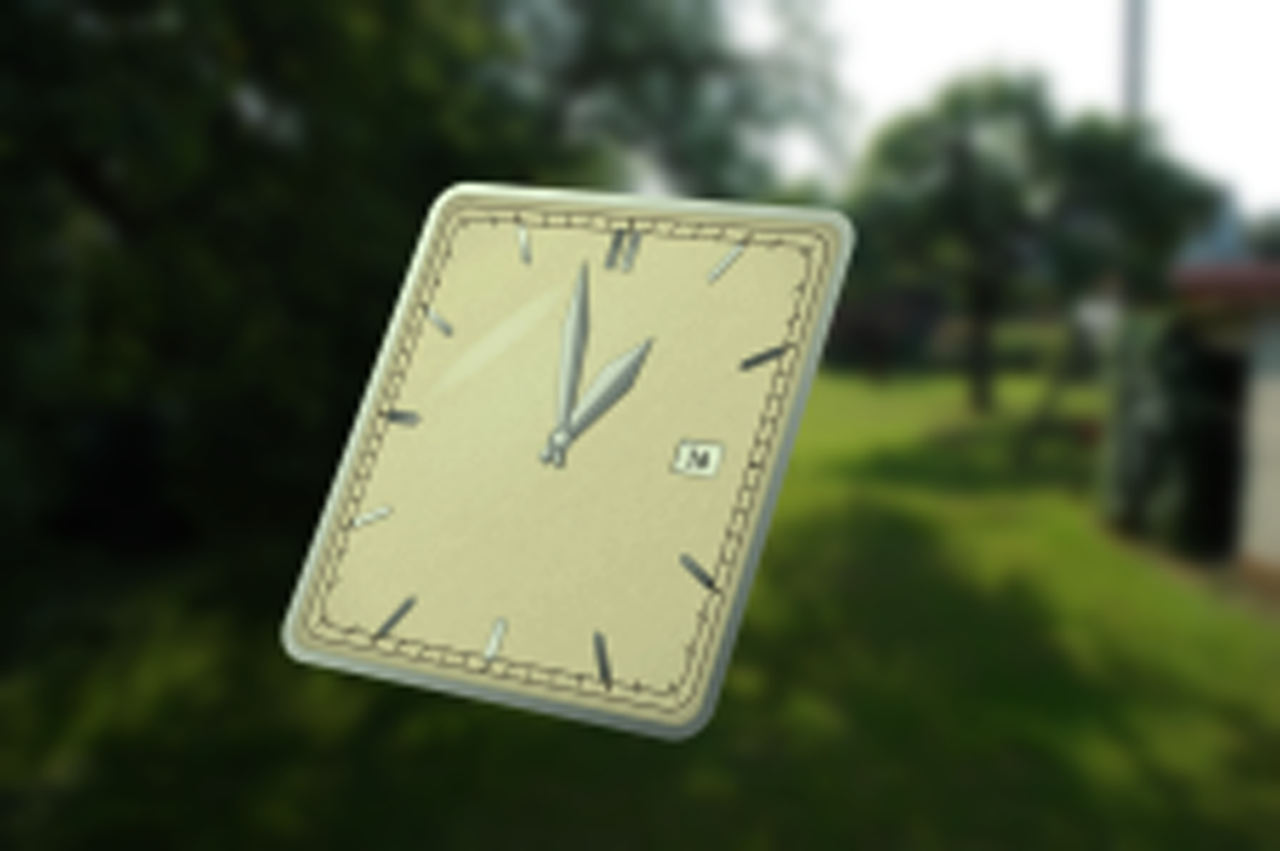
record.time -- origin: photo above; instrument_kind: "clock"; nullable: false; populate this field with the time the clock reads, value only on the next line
12:58
